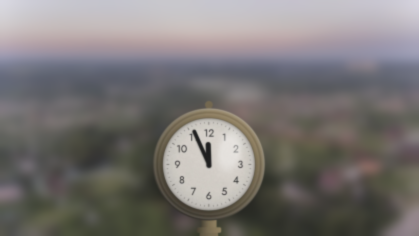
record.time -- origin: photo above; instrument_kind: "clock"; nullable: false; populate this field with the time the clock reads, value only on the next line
11:56
